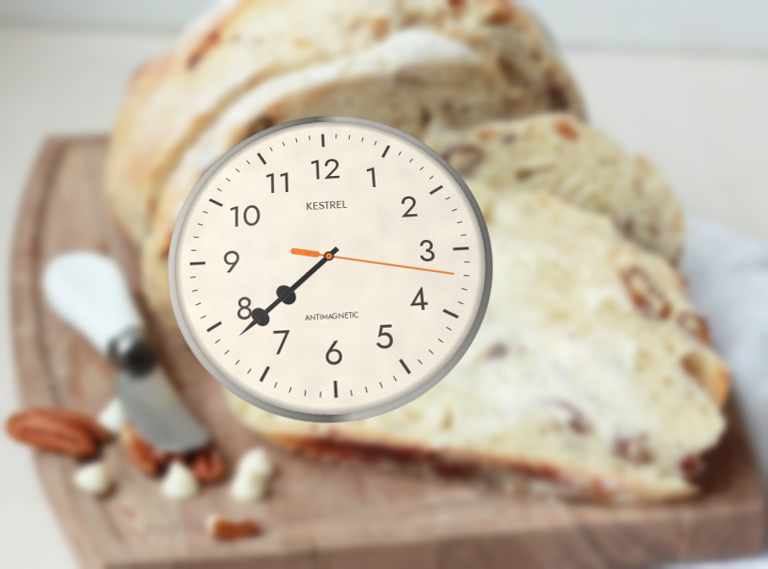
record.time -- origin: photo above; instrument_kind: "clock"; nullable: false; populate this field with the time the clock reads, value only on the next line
7:38:17
